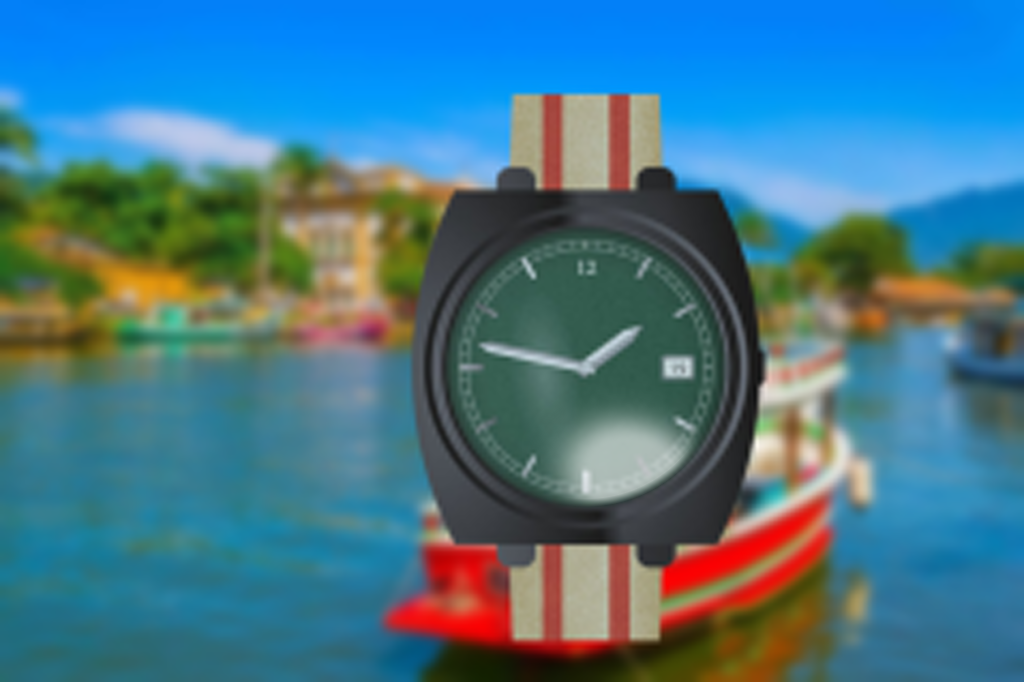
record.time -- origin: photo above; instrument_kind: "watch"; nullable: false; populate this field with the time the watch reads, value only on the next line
1:47
